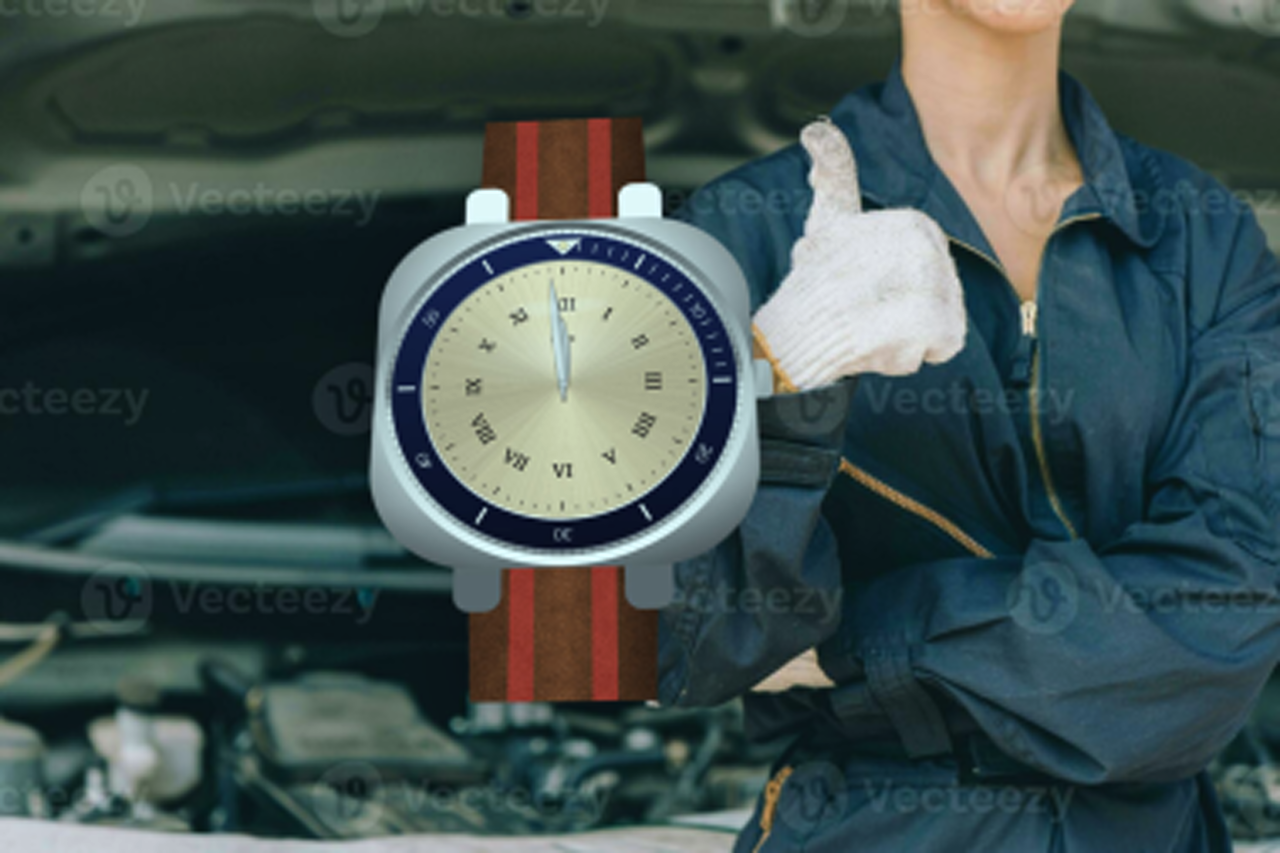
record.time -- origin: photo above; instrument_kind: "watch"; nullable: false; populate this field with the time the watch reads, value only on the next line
11:59
